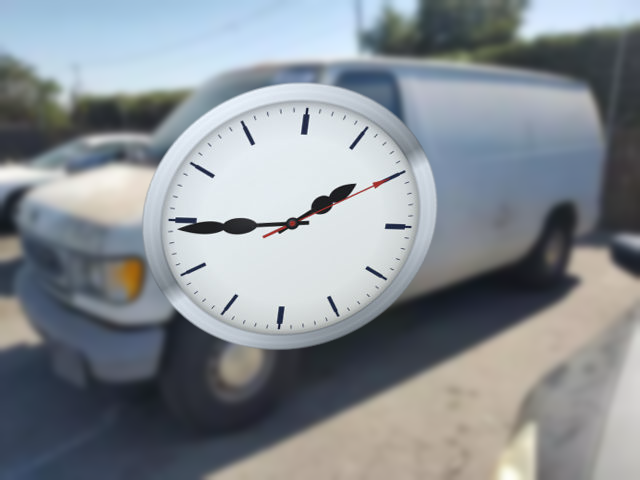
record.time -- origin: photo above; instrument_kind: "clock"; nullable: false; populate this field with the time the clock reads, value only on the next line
1:44:10
